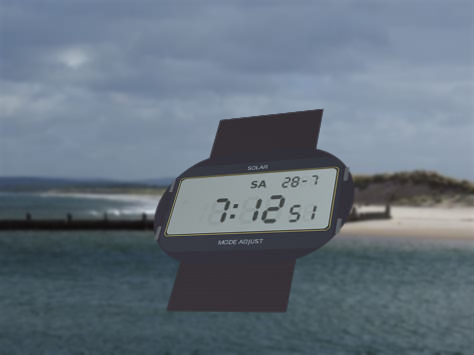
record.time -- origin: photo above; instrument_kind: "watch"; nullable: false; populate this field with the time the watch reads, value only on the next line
7:12:51
